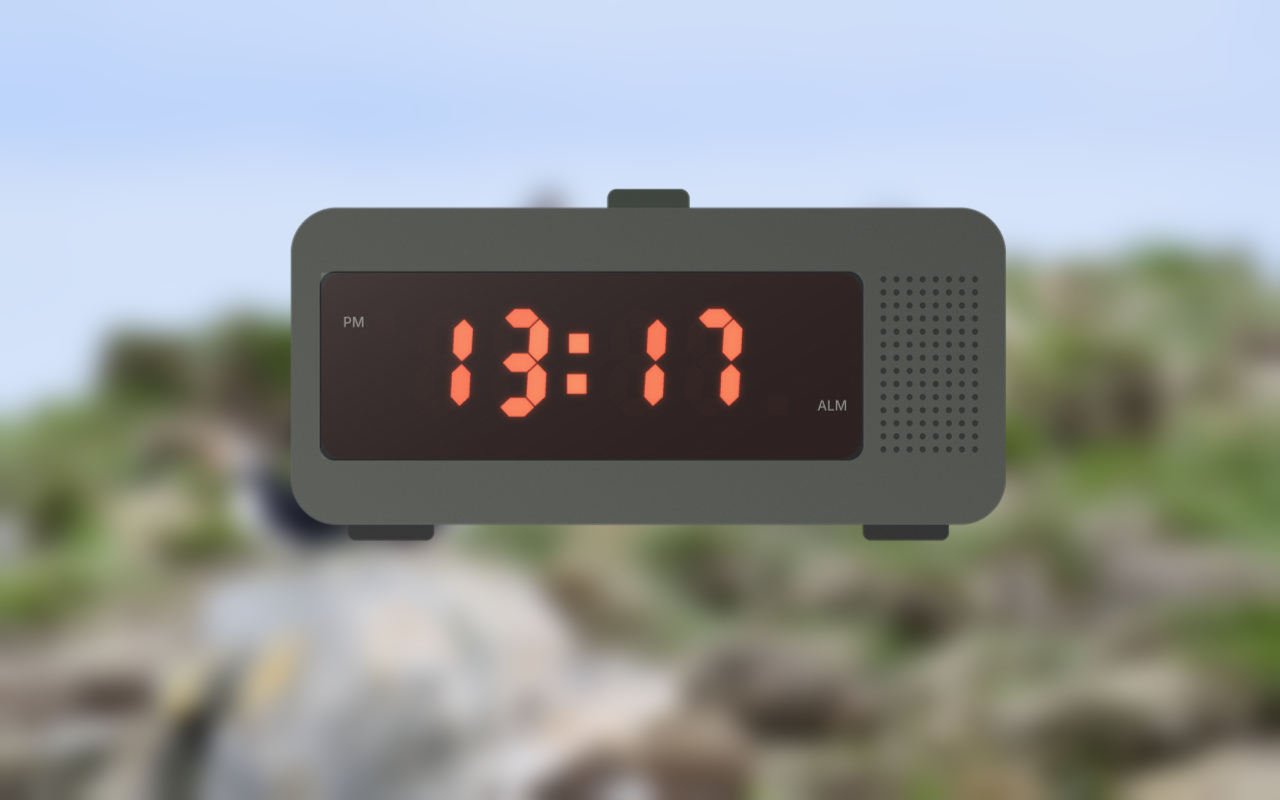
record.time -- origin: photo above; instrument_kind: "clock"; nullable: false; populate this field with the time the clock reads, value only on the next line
13:17
